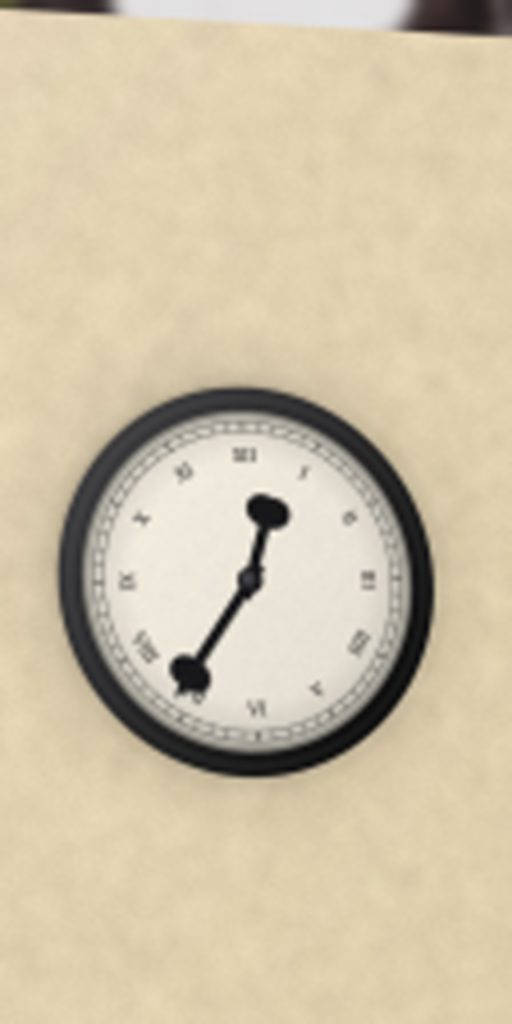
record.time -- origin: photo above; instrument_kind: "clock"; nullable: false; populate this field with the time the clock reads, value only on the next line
12:36
